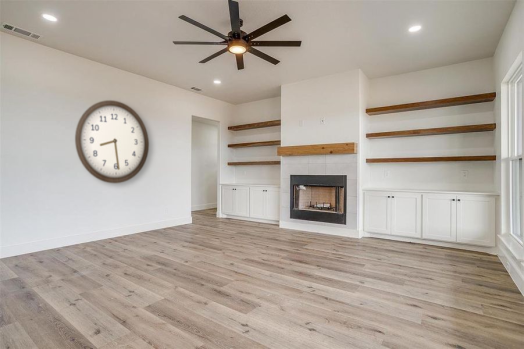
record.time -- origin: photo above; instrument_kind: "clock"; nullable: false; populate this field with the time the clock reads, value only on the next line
8:29
